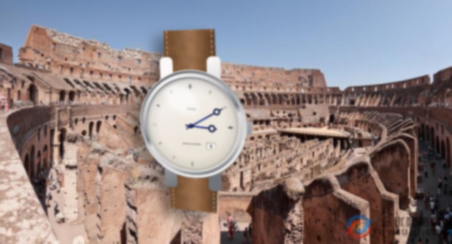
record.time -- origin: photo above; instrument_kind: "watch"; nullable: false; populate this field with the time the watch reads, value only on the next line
3:10
